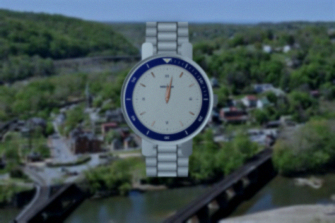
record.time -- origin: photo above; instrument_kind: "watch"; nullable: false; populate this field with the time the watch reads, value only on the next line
12:02
